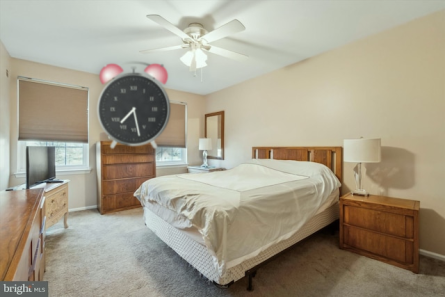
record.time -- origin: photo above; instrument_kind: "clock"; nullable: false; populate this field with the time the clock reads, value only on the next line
7:28
